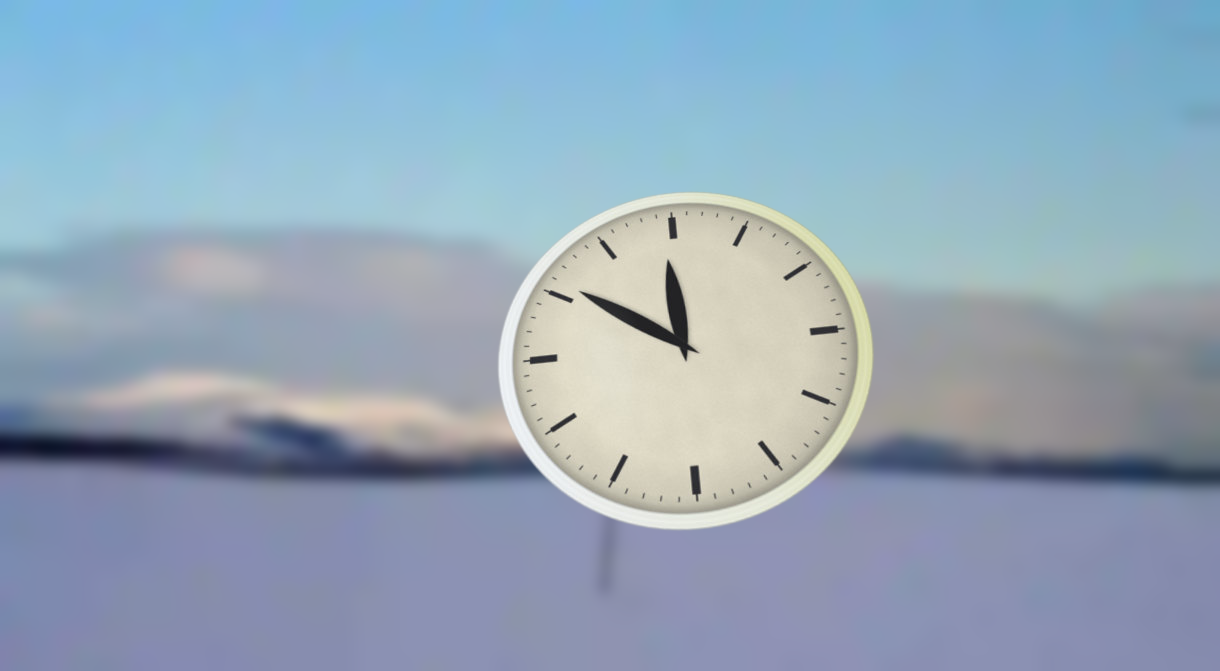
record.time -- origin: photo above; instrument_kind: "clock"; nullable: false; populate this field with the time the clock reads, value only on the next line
11:51
